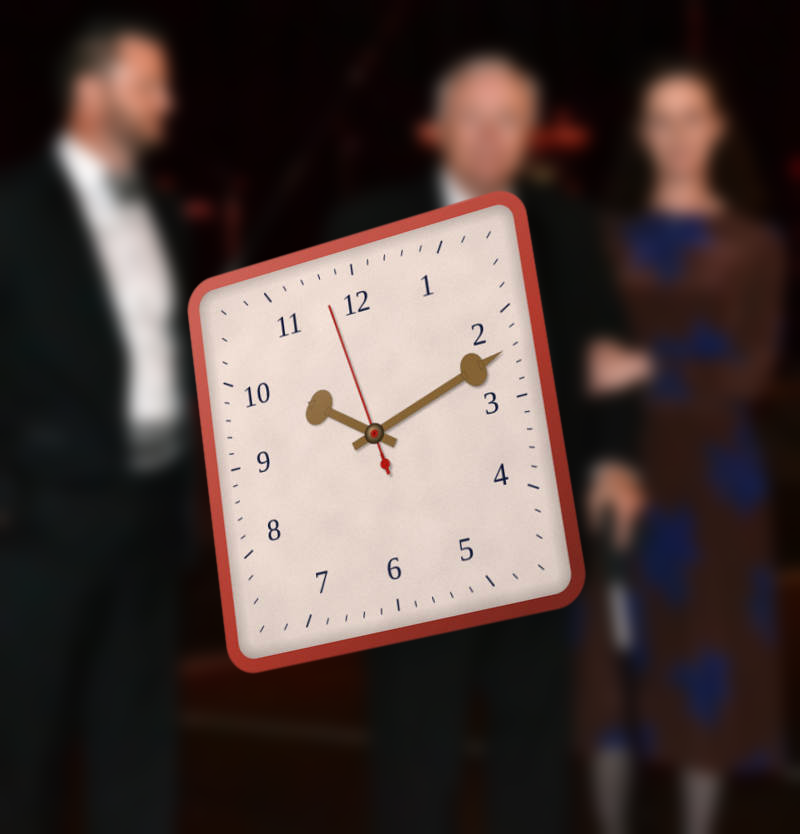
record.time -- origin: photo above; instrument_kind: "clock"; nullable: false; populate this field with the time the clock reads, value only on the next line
10:11:58
